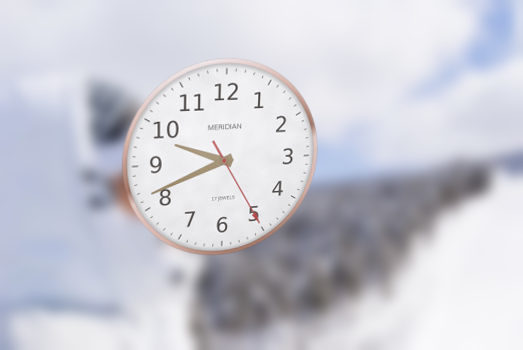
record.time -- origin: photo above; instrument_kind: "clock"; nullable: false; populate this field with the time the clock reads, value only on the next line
9:41:25
